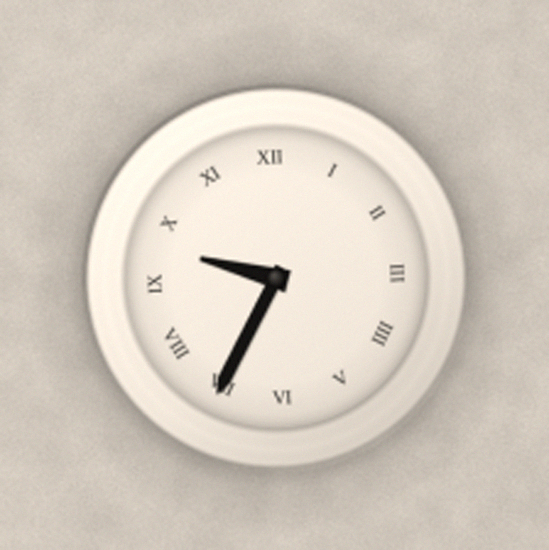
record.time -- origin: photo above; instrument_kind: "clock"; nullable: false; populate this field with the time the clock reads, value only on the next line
9:35
